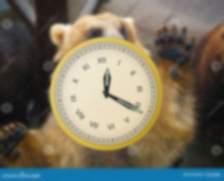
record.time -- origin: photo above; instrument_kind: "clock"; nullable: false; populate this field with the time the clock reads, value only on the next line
12:21
